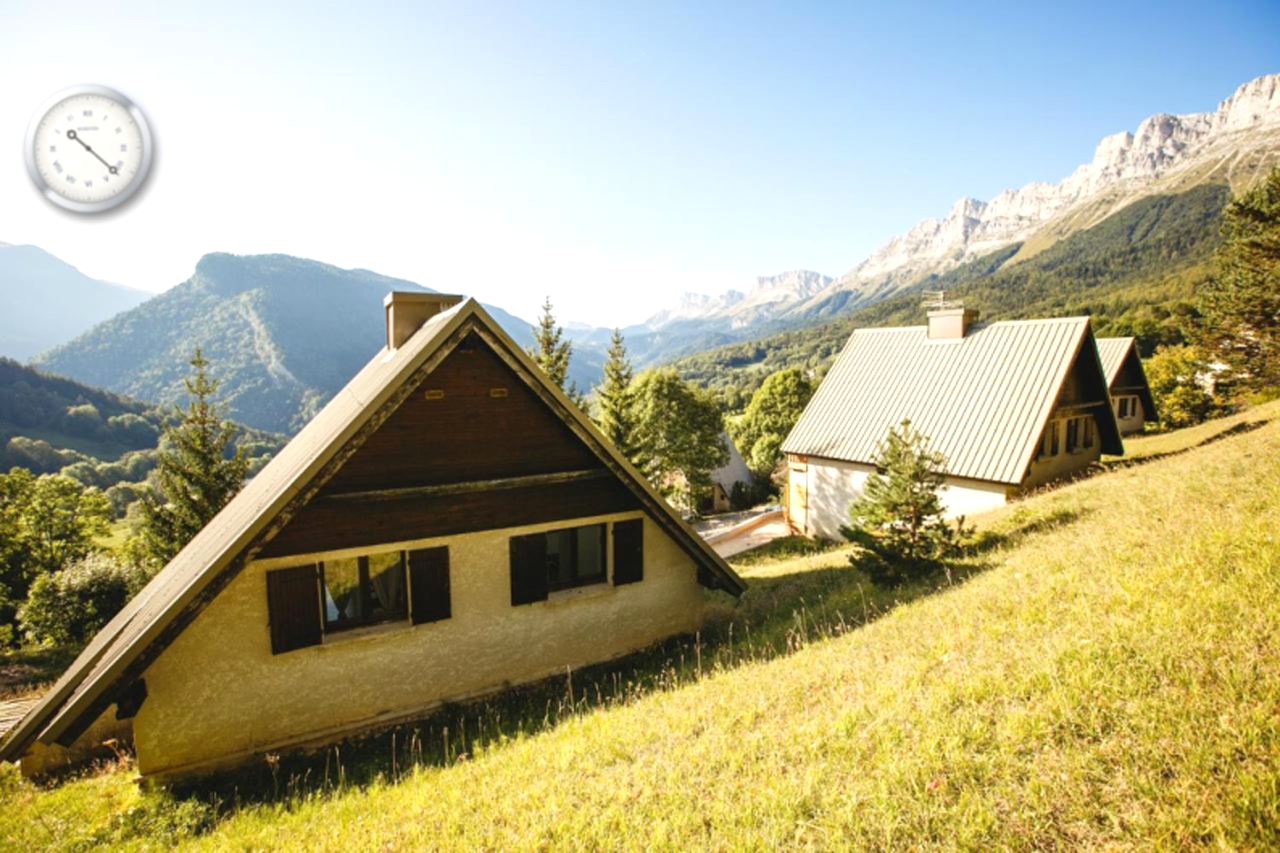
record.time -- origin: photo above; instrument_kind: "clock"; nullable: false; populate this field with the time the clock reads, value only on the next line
10:22
